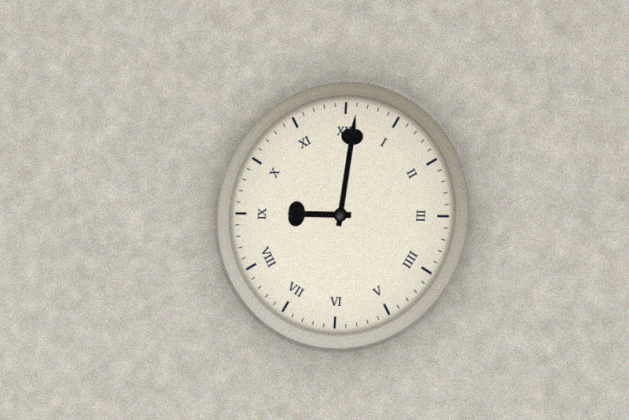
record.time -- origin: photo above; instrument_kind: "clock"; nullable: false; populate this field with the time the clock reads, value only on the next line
9:01
